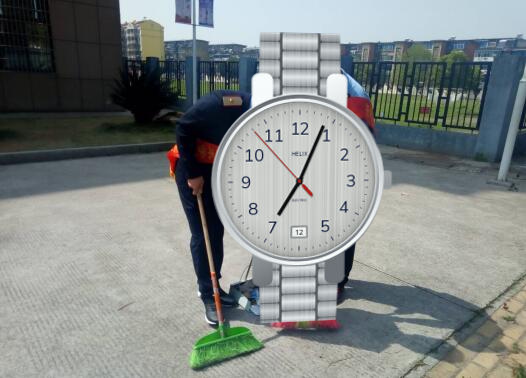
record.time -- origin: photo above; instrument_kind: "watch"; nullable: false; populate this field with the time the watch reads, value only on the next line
7:03:53
